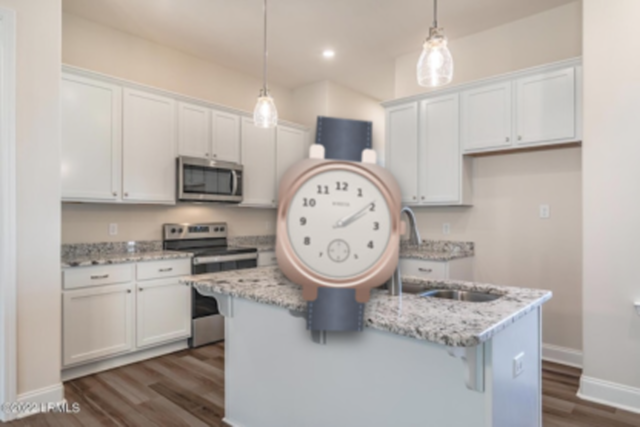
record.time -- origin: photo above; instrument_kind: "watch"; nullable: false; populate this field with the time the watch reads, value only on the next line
2:09
